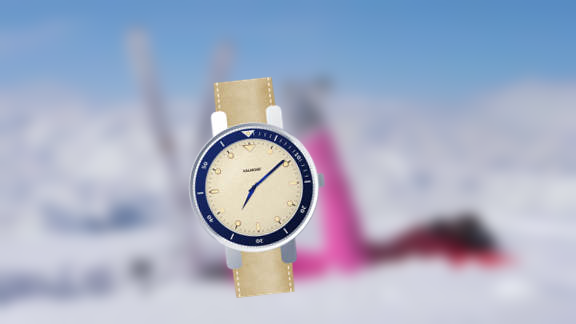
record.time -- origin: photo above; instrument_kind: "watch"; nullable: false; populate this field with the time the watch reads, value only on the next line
7:09
